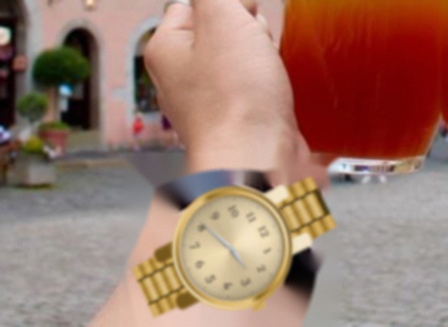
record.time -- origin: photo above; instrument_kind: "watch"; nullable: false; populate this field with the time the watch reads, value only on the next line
2:41
